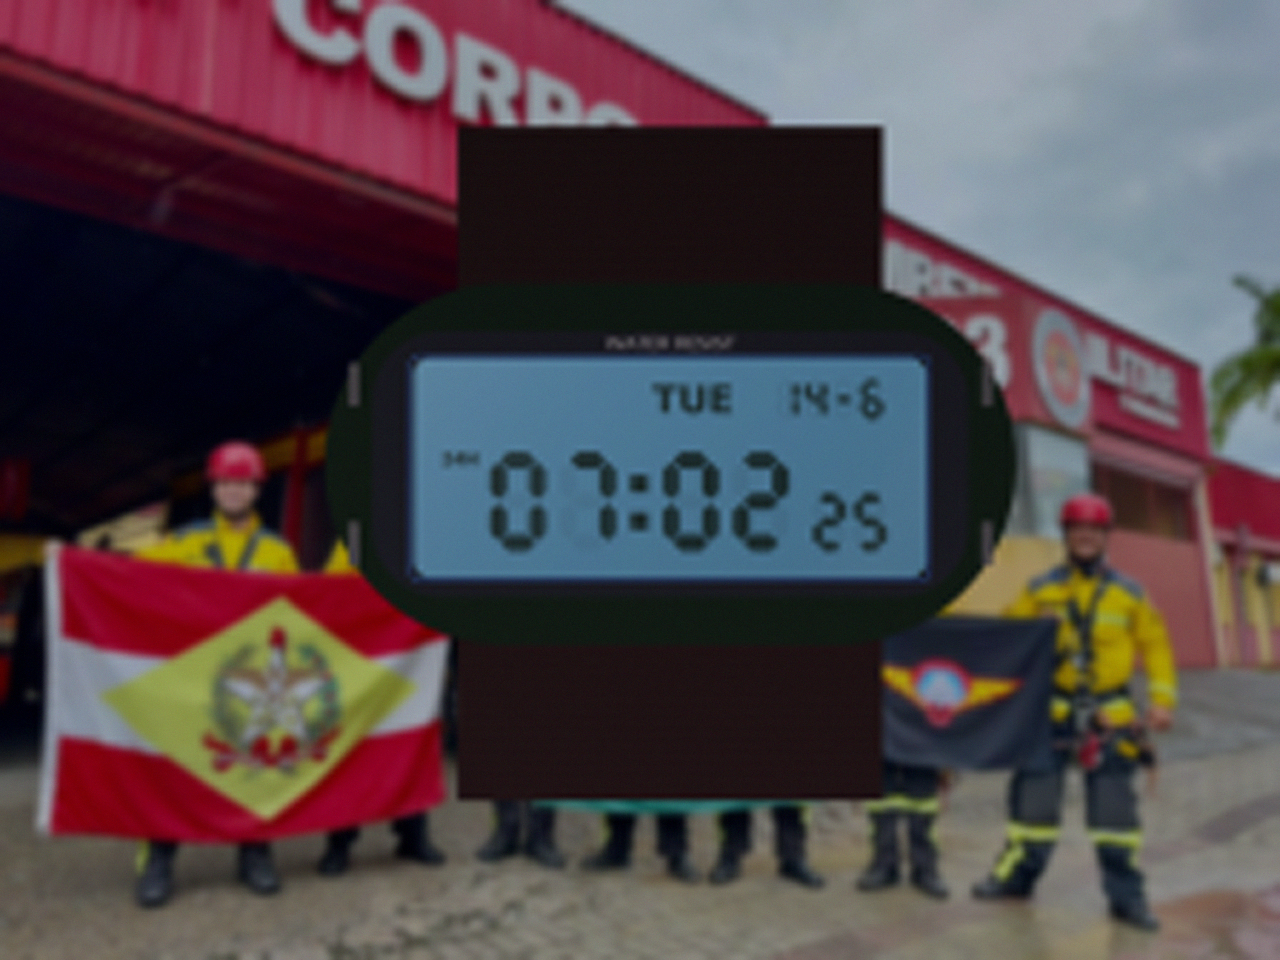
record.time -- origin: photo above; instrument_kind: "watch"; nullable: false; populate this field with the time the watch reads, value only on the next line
7:02:25
